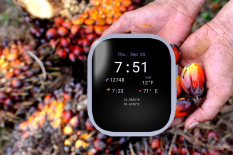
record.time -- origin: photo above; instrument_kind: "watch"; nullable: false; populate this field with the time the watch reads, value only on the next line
7:51
